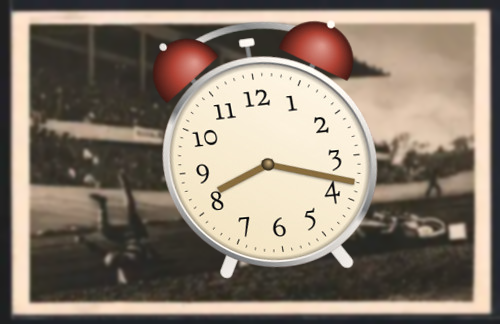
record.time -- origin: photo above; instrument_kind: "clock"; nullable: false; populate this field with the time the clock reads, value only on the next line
8:18
